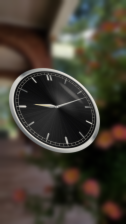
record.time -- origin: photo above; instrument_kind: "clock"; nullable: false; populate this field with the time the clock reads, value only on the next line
9:12
